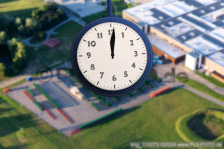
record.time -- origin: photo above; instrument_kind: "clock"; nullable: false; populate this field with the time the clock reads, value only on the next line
12:01
